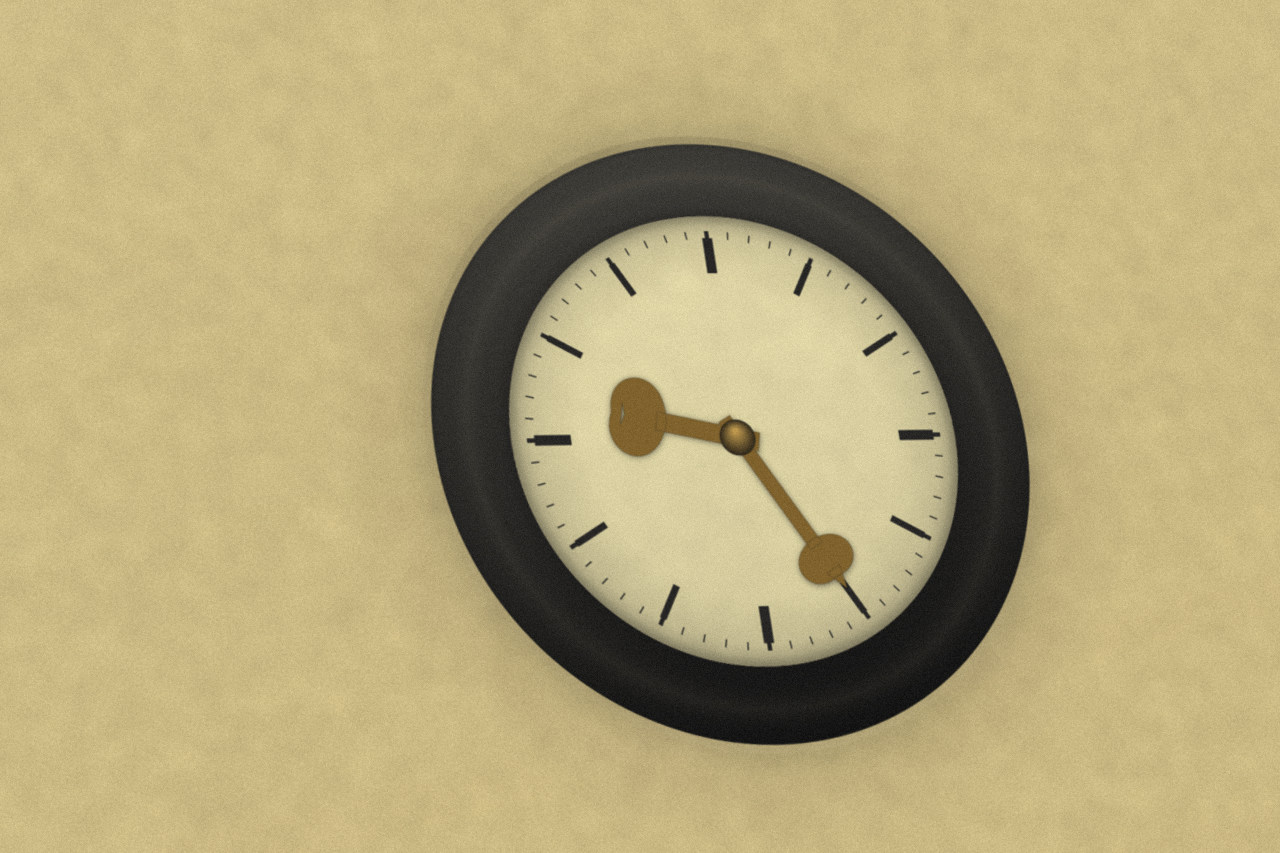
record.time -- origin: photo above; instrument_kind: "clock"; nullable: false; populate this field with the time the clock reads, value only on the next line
9:25
